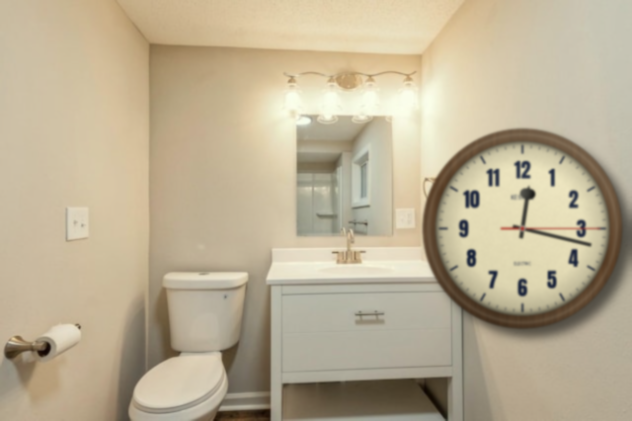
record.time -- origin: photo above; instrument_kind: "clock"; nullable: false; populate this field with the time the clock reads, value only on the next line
12:17:15
